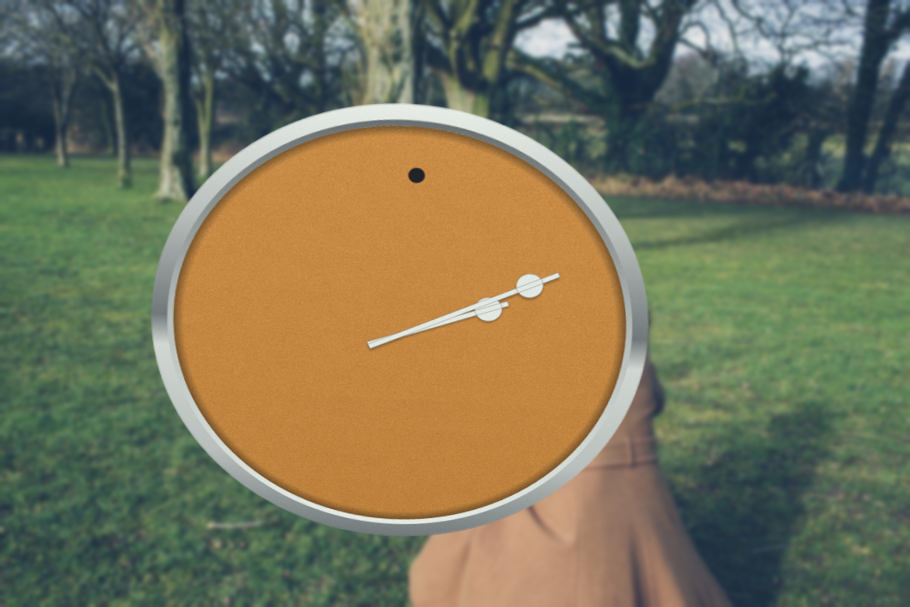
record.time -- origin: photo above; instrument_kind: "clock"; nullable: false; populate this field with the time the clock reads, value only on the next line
2:10
